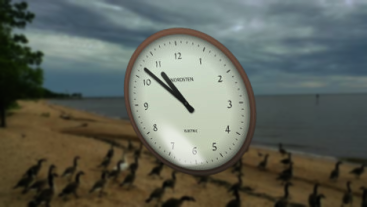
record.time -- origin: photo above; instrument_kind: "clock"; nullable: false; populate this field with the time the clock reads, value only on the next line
10:52
